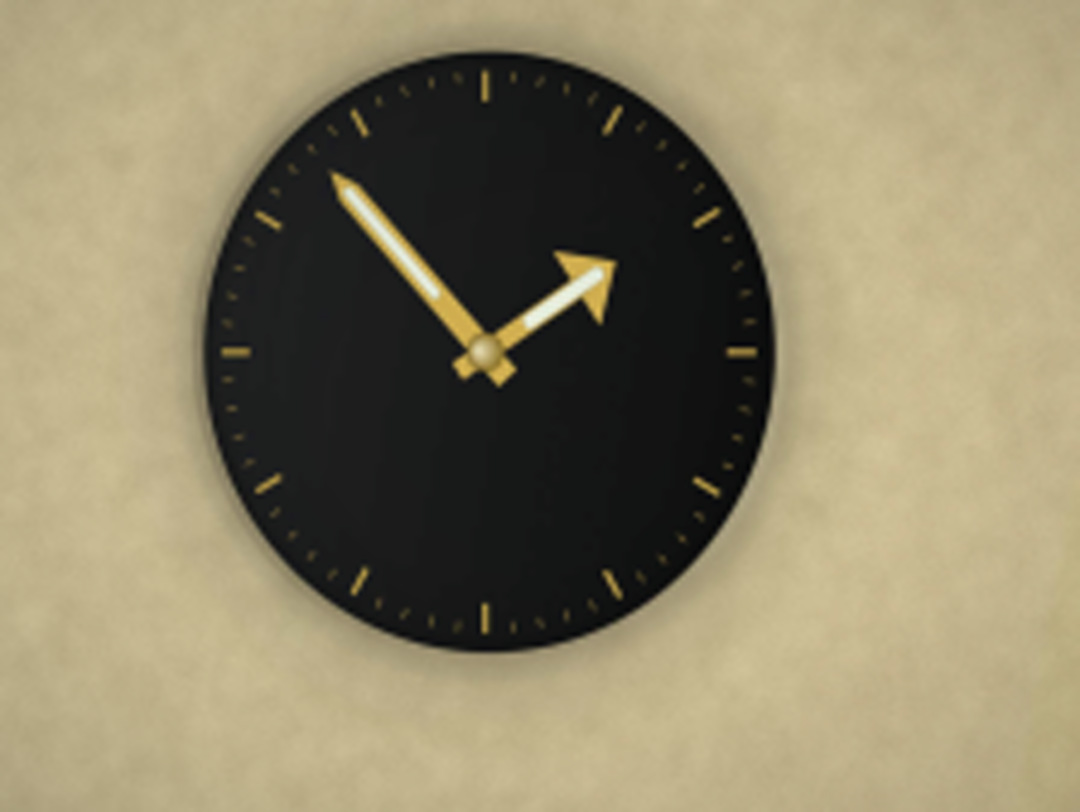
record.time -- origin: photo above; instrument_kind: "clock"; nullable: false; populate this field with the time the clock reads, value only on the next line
1:53
